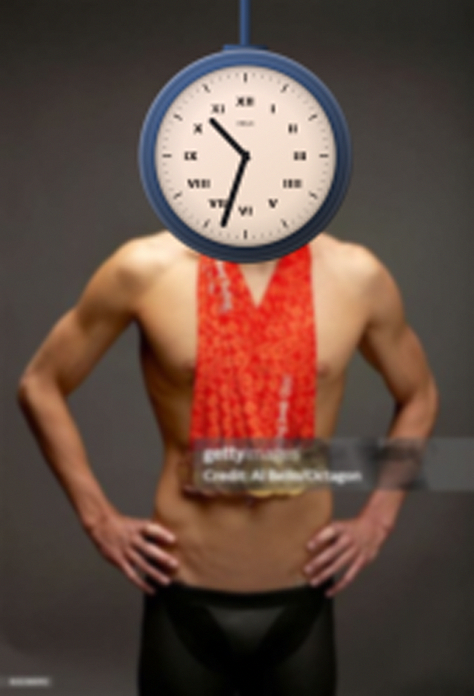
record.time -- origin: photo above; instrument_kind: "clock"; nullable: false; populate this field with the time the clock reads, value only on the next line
10:33
